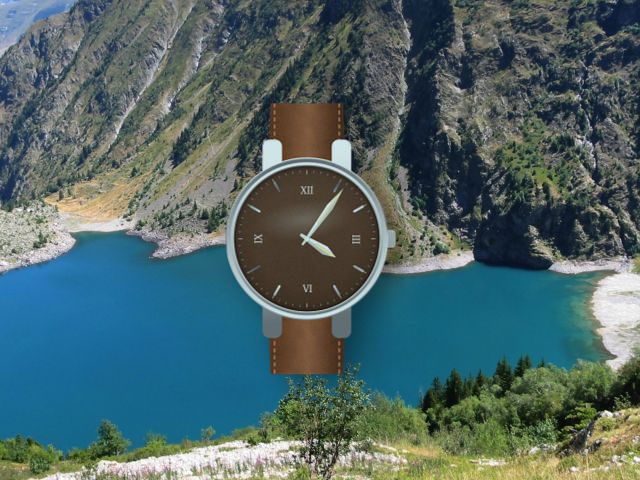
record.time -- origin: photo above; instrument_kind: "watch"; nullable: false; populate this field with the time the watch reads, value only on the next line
4:06
